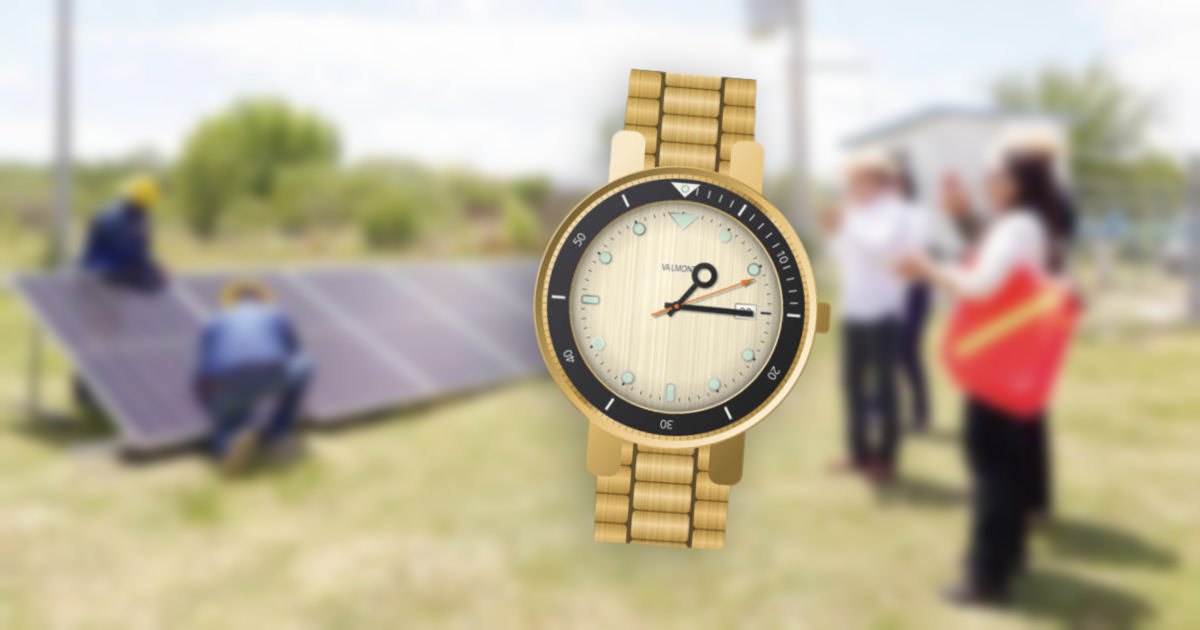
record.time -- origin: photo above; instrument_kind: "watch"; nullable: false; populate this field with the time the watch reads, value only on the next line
1:15:11
